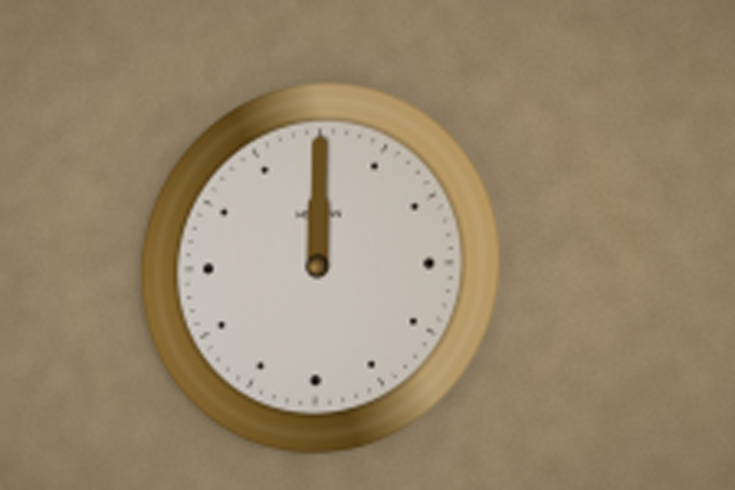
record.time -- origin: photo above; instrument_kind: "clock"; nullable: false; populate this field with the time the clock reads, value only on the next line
12:00
